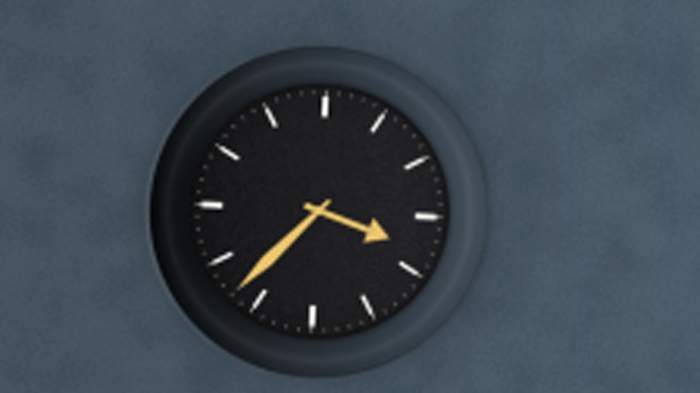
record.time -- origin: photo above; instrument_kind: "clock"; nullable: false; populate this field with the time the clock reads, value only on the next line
3:37
